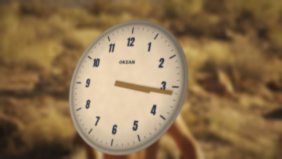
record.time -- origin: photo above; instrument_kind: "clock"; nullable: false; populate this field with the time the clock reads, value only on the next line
3:16
